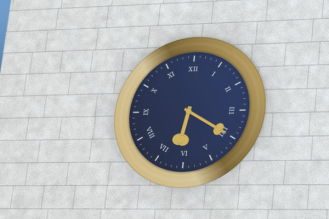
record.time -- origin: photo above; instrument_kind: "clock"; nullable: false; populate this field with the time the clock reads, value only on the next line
6:20
